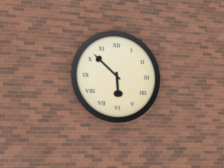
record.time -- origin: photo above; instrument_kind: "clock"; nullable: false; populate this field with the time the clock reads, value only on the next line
5:52
